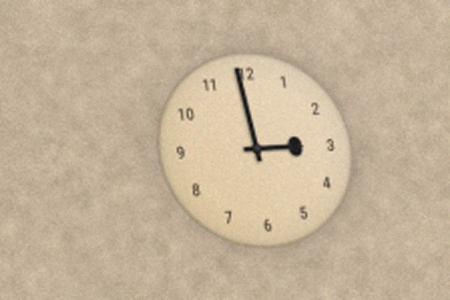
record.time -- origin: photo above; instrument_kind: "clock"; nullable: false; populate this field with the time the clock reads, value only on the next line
2:59
